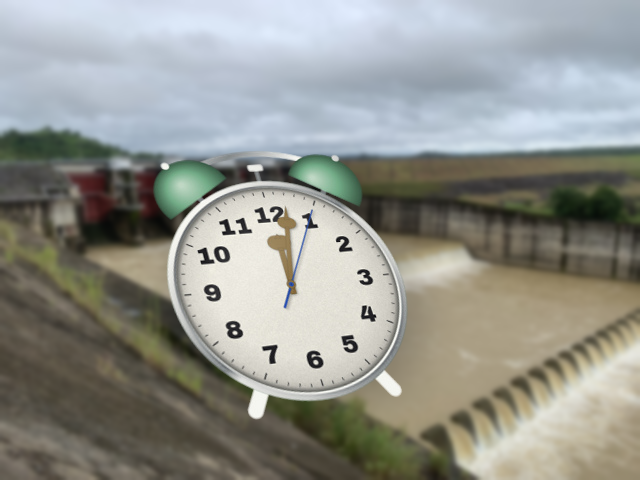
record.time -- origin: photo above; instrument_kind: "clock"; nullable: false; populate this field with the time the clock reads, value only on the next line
12:02:05
